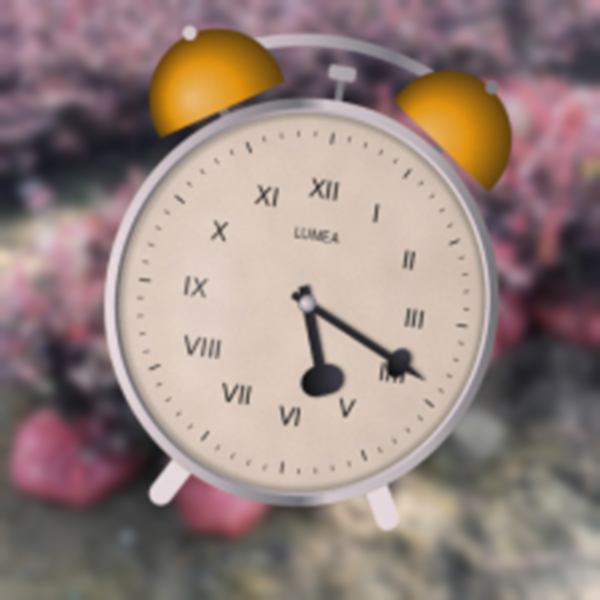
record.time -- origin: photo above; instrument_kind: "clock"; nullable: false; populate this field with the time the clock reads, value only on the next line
5:19
